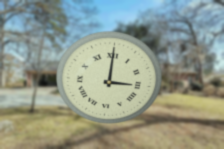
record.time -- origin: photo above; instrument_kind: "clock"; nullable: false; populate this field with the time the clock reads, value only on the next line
3:00
